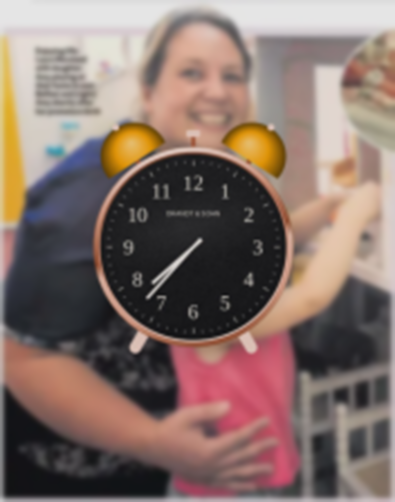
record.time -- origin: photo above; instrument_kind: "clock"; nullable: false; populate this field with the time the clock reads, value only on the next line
7:37
